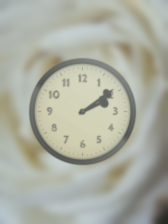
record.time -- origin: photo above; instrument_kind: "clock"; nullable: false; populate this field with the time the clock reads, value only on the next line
2:09
